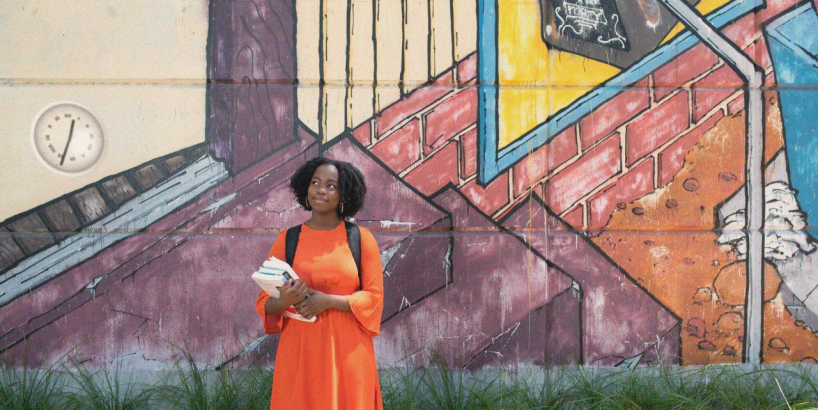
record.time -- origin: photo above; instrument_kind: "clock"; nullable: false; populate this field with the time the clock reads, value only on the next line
12:34
